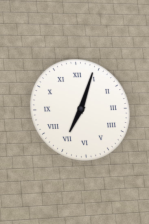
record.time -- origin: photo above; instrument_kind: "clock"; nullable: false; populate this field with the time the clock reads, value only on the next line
7:04
